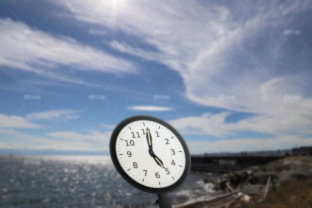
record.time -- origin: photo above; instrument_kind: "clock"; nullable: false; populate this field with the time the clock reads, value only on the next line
5:01
